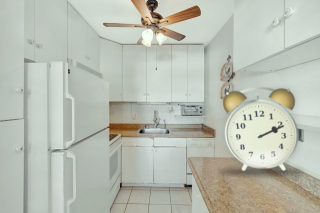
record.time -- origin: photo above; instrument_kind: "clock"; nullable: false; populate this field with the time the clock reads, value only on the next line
2:11
